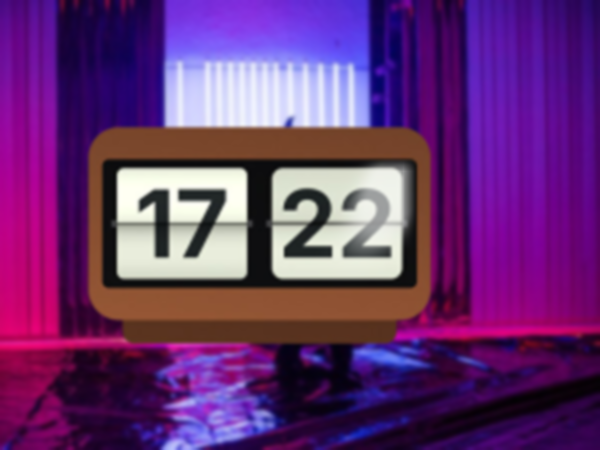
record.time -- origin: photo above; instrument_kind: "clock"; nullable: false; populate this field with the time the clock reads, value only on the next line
17:22
